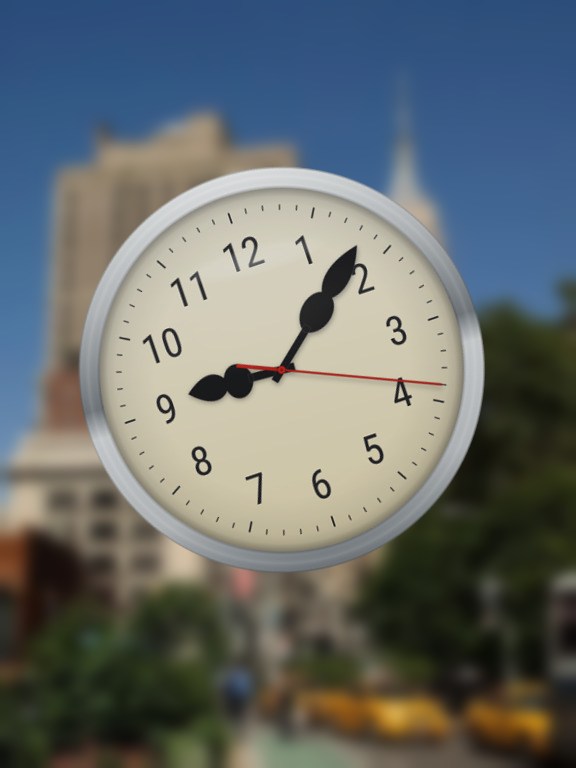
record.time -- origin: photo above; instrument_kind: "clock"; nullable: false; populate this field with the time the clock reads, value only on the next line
9:08:19
